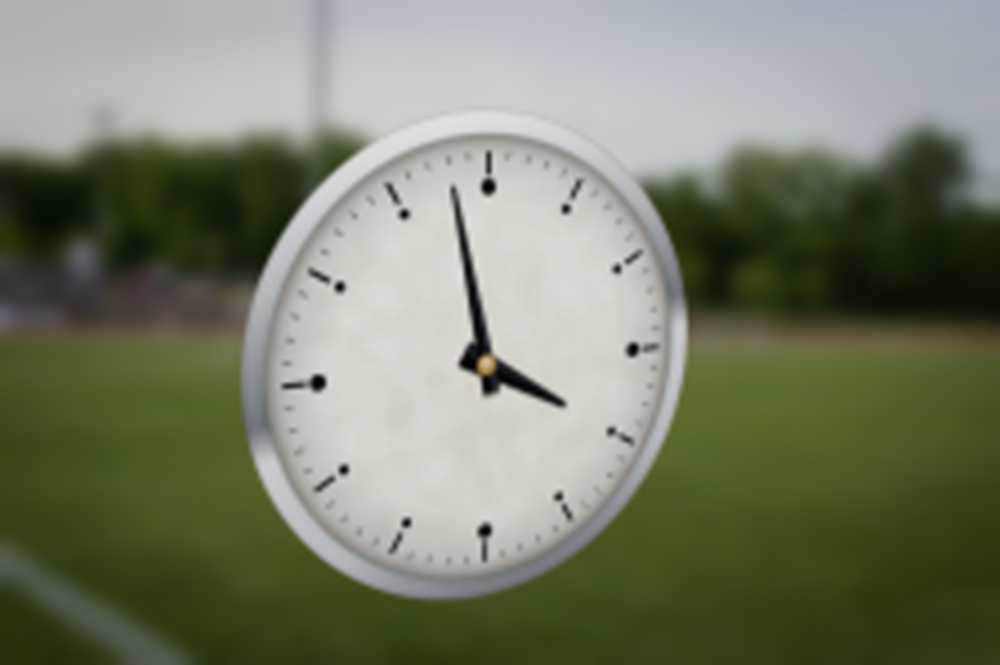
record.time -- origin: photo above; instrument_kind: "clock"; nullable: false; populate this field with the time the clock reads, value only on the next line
3:58
